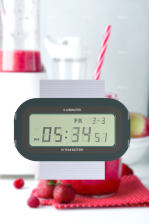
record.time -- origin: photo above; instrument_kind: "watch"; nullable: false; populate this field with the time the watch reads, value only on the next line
5:34:51
